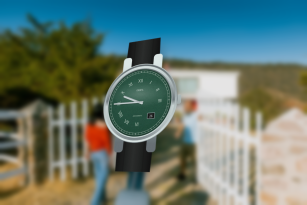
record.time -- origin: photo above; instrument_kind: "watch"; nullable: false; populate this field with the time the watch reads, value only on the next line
9:45
